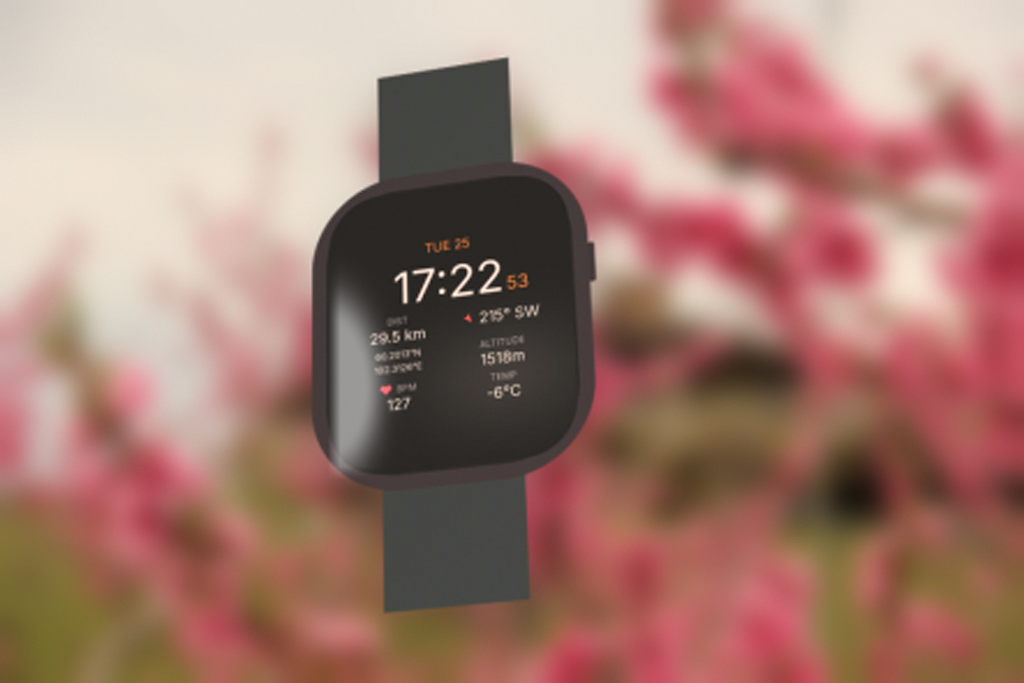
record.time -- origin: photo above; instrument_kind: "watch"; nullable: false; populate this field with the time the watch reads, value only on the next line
17:22:53
